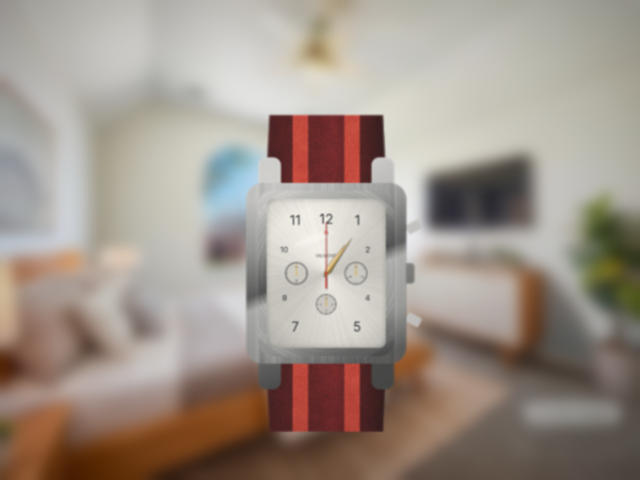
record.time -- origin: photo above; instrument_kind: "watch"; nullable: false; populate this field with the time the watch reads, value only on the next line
1:06
